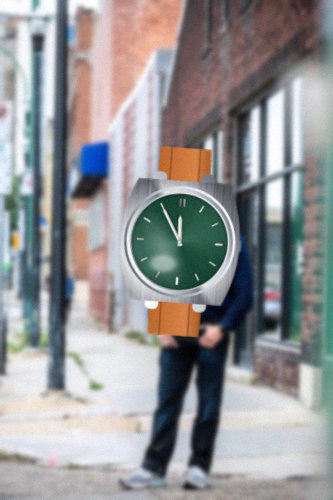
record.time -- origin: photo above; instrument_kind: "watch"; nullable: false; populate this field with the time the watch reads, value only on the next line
11:55
